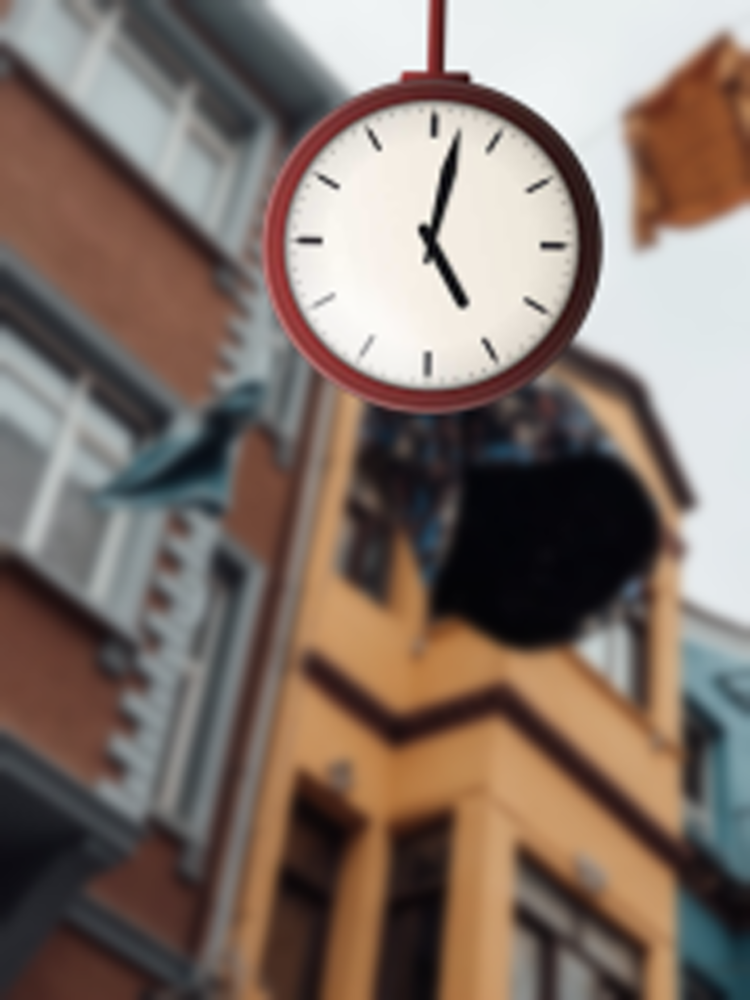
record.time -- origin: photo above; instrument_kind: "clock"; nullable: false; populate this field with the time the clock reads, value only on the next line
5:02
